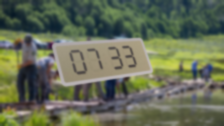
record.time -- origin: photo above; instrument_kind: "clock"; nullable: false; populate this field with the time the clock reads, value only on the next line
7:33
